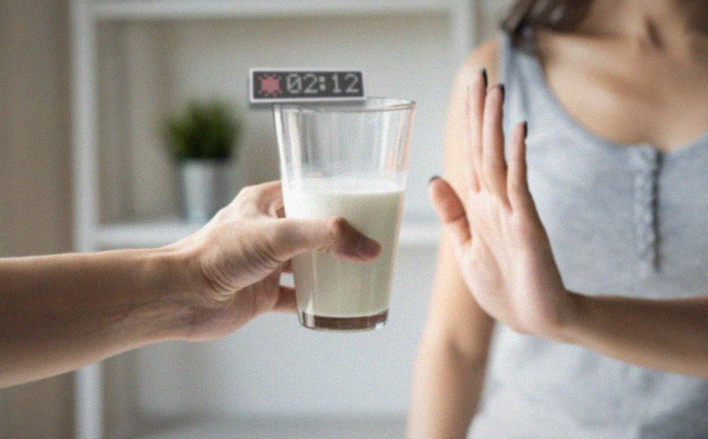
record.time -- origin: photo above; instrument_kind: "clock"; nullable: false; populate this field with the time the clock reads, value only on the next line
2:12
